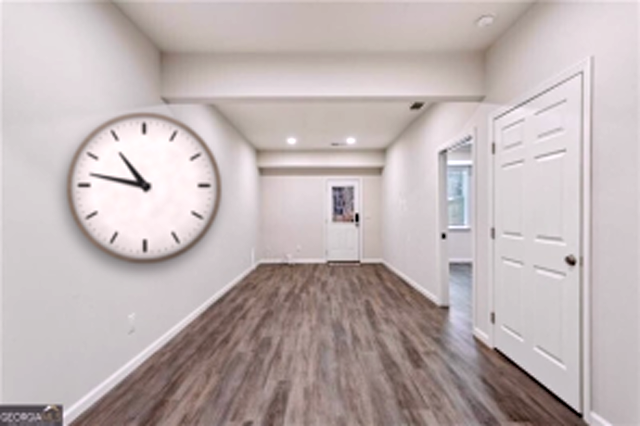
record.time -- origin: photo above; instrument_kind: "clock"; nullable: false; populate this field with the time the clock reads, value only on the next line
10:47
